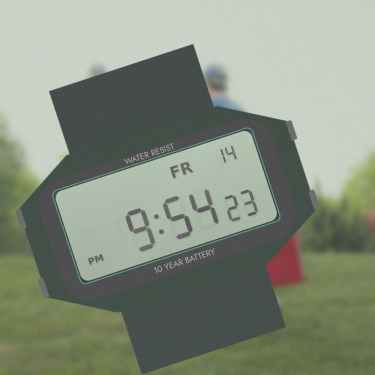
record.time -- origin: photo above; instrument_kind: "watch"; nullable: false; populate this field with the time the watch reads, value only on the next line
9:54:23
